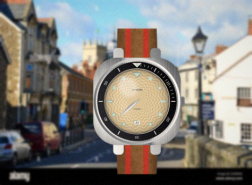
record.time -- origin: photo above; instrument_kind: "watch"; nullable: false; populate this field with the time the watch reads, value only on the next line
7:38
